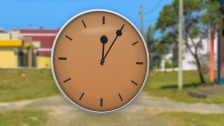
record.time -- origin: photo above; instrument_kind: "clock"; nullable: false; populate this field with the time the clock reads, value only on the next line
12:05
